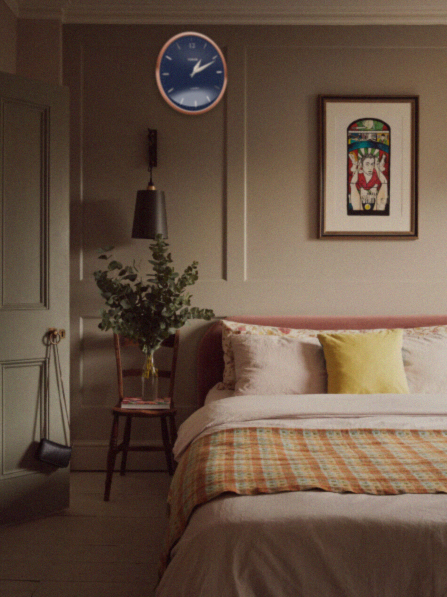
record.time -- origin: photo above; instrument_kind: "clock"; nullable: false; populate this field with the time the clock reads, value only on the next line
1:11
